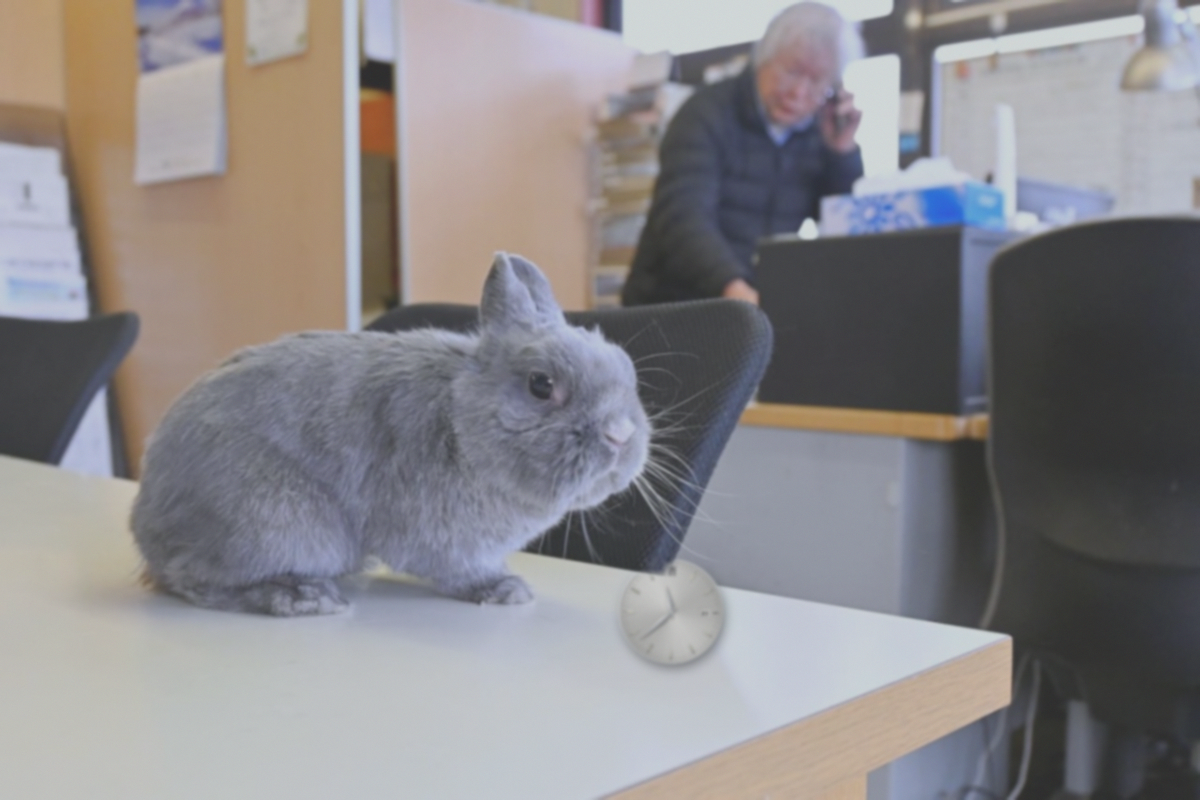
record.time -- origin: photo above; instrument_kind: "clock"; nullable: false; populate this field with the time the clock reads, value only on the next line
11:38
